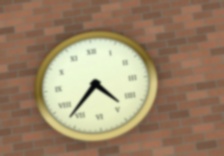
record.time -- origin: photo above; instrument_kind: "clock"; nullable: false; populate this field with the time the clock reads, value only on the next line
4:37
